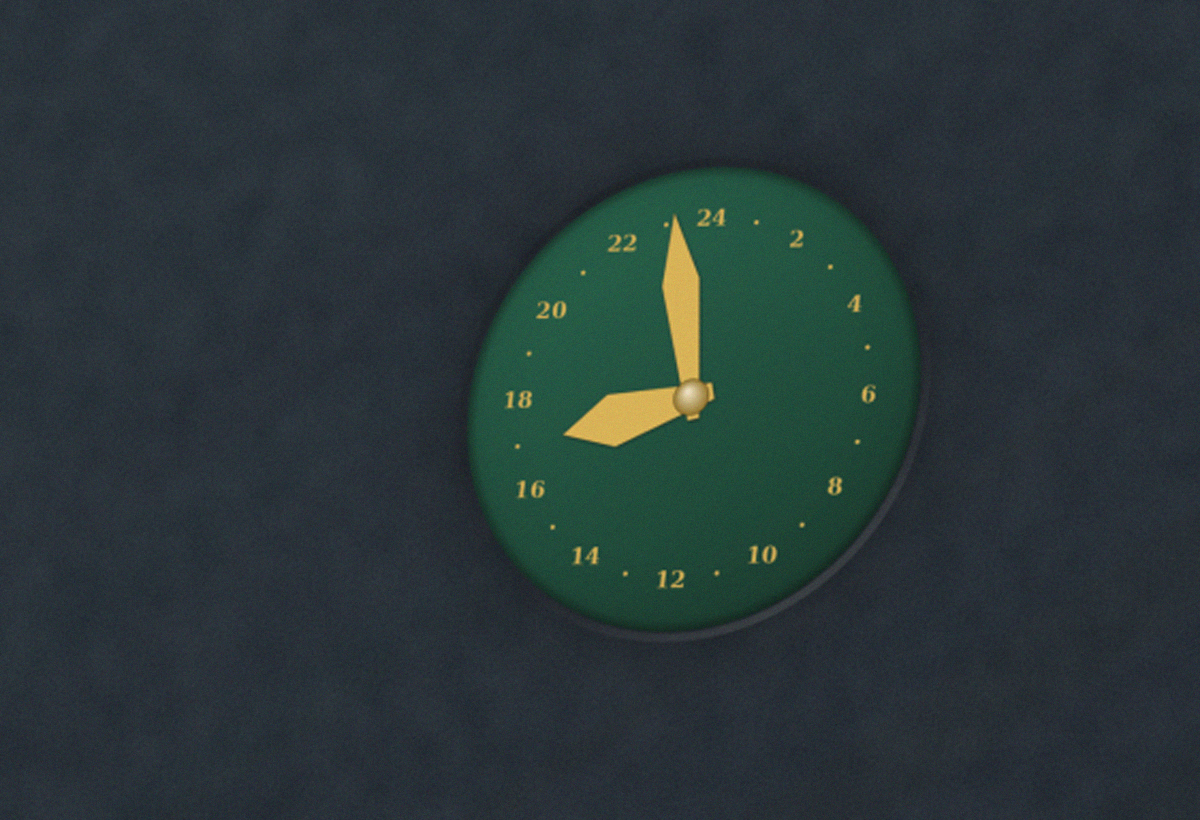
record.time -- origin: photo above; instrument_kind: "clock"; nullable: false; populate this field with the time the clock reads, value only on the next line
16:58
